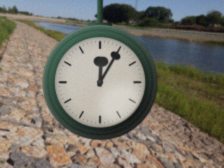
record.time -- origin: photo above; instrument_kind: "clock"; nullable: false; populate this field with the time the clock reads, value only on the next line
12:05
